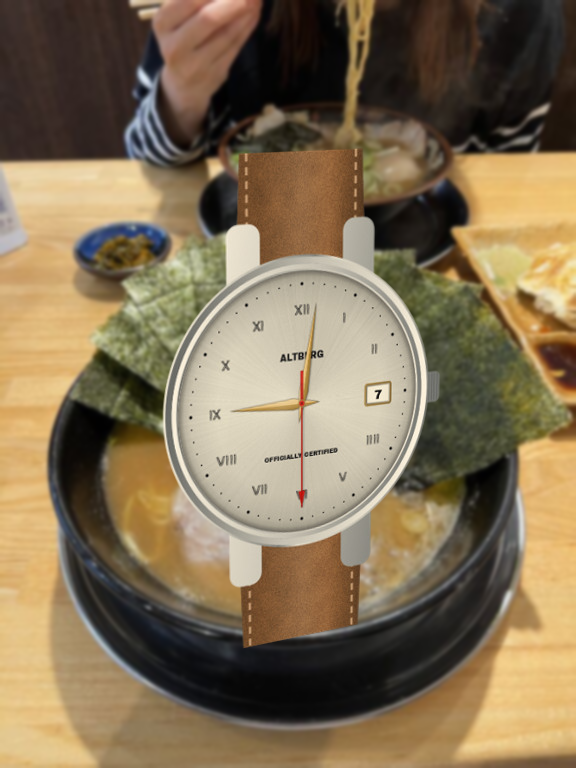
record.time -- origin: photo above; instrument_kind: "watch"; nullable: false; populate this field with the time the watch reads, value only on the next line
9:01:30
